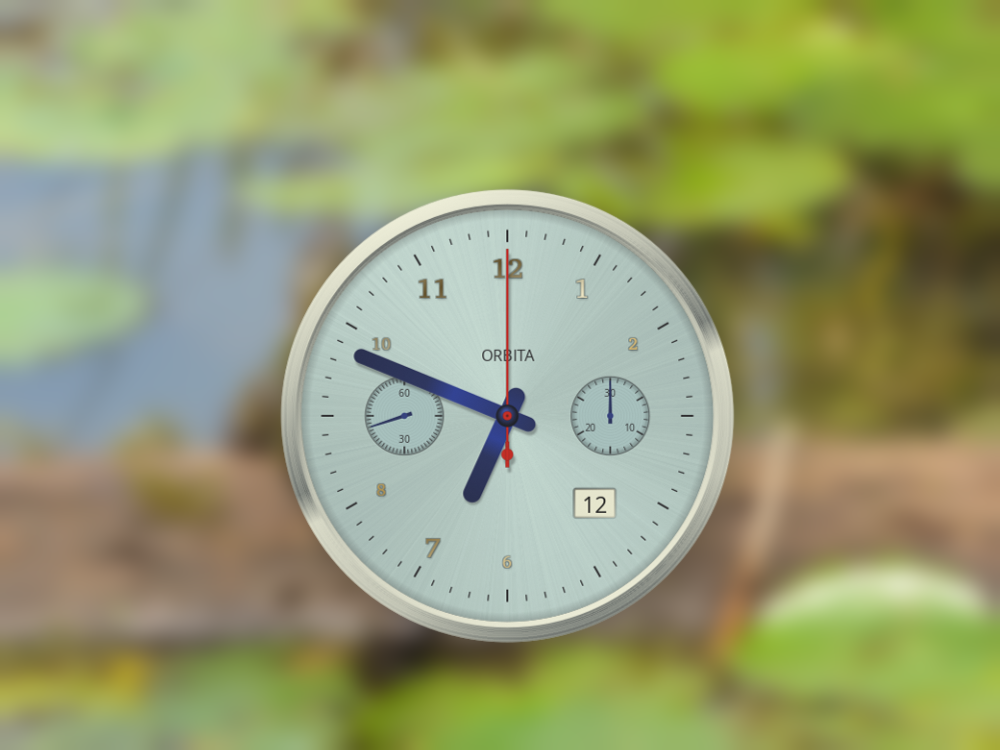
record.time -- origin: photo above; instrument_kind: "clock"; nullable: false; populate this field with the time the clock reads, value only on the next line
6:48:42
